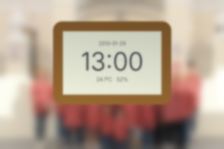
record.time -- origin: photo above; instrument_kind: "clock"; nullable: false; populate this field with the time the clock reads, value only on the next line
13:00
